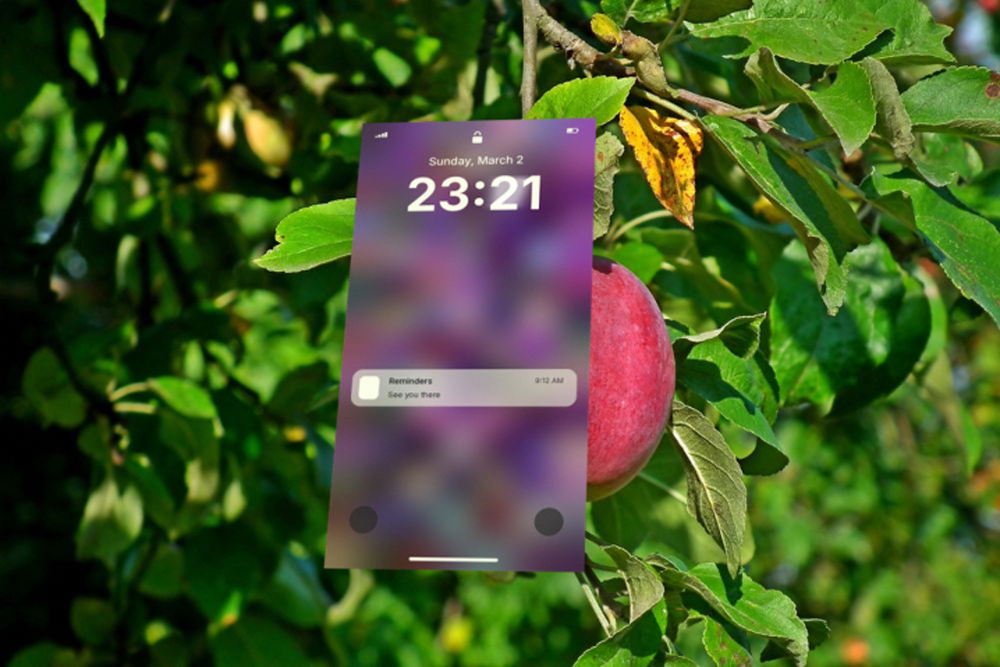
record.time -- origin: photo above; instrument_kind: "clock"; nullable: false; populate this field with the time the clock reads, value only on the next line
23:21
